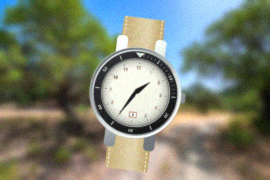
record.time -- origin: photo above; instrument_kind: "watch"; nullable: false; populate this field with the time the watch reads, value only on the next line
1:35
